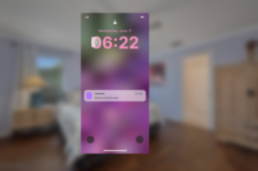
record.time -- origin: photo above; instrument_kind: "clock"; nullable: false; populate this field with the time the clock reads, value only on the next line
6:22
